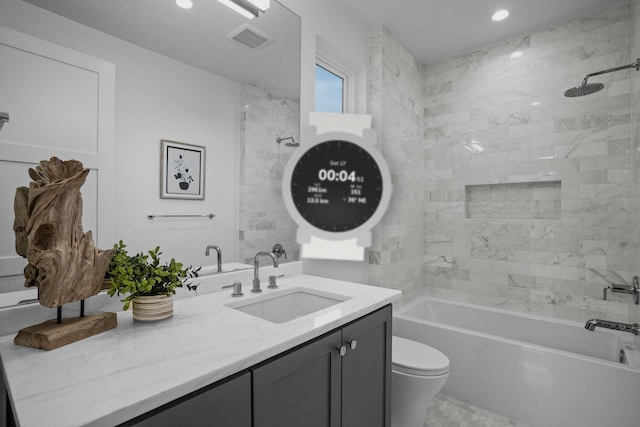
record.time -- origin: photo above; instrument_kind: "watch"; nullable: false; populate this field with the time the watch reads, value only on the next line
0:04
